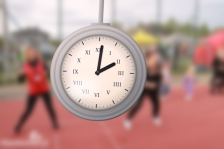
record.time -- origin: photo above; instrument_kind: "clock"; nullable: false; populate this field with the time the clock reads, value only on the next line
2:01
